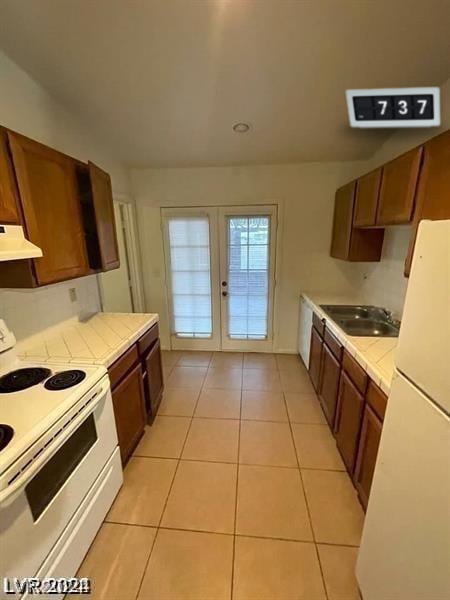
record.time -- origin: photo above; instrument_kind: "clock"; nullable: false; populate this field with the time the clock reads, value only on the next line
7:37
